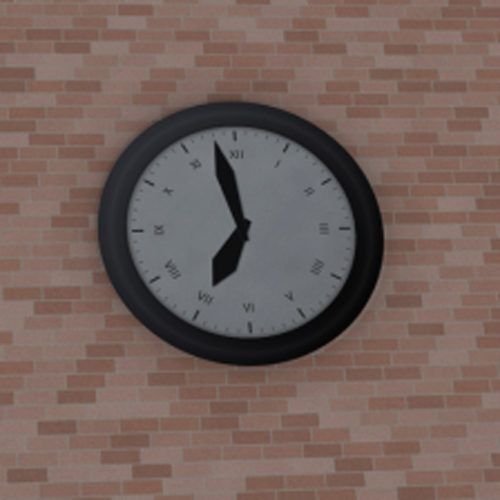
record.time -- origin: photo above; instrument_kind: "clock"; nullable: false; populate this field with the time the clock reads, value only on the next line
6:58
